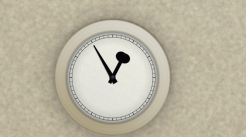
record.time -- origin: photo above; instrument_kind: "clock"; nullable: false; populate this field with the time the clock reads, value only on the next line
12:55
